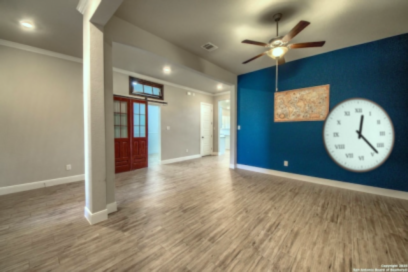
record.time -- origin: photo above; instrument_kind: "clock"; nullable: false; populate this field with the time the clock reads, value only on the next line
12:23
